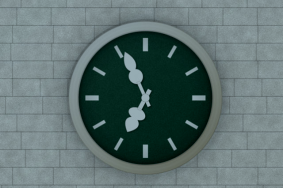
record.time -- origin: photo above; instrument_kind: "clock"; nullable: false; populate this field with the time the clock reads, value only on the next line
6:56
